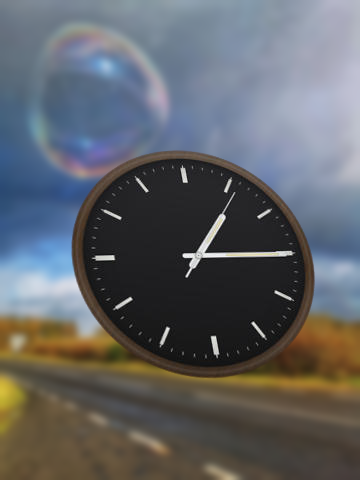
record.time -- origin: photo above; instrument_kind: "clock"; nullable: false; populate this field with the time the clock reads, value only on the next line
1:15:06
